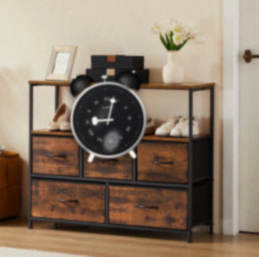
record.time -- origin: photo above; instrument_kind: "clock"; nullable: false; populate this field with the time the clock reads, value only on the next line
9:03
